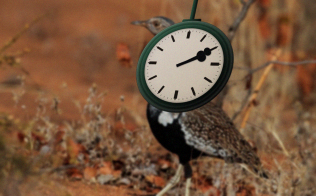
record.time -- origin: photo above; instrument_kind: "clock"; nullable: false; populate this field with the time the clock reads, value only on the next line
2:10
